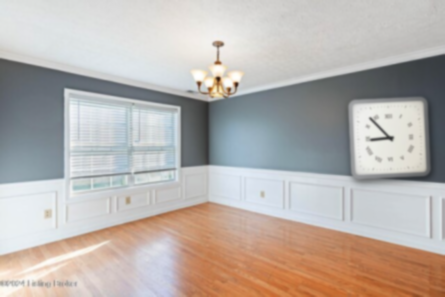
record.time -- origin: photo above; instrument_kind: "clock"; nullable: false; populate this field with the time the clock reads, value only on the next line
8:53
